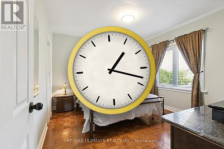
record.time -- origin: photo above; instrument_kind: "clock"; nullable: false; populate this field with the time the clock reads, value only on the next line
1:18
